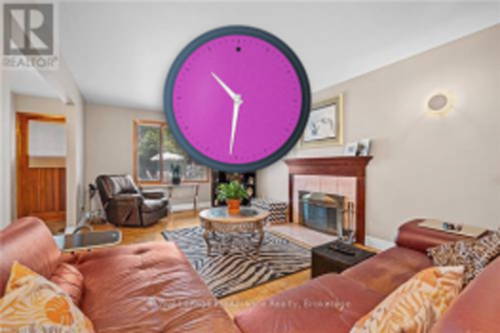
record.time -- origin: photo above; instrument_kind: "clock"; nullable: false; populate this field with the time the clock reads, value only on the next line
10:31
